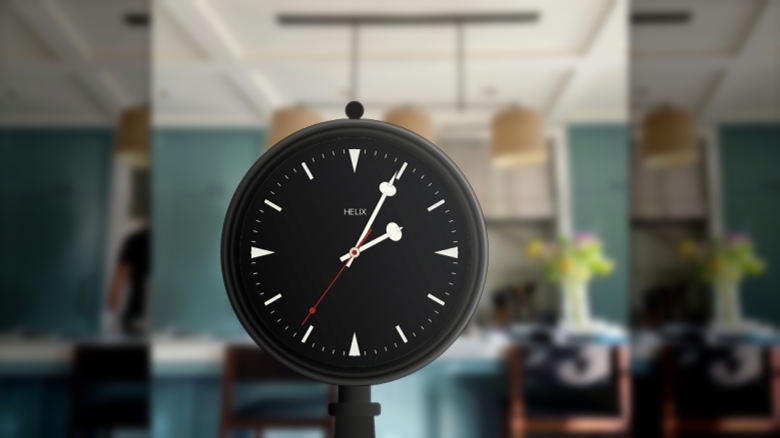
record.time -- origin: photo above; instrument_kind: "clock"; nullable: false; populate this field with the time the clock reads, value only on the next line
2:04:36
